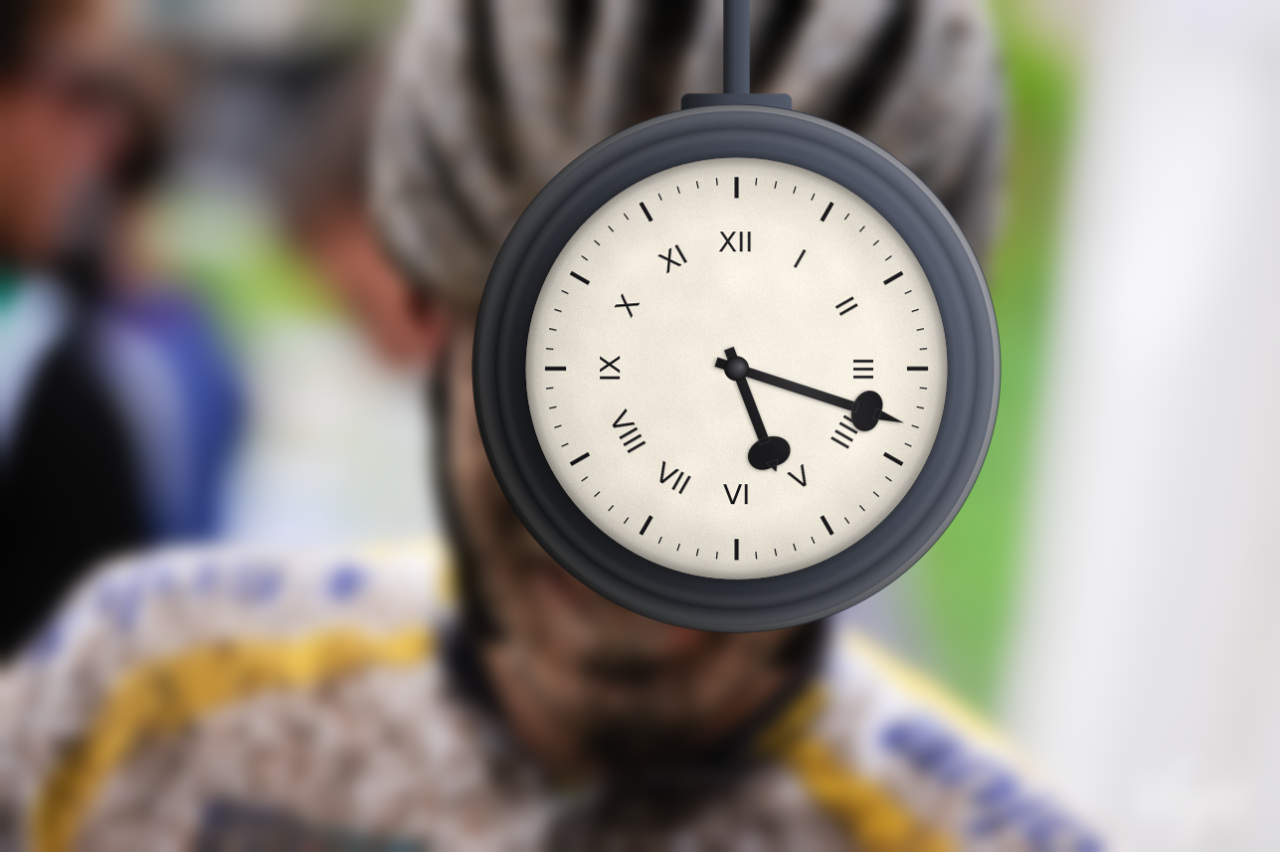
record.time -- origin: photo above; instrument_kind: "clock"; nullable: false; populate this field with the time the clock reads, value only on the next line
5:18
